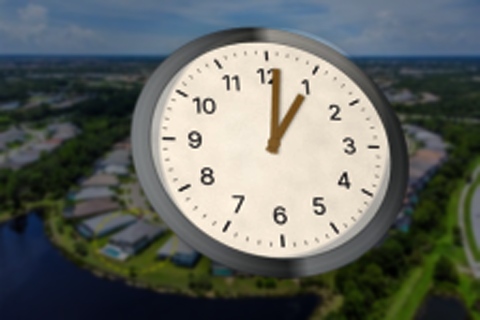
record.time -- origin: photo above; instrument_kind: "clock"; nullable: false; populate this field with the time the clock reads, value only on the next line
1:01
